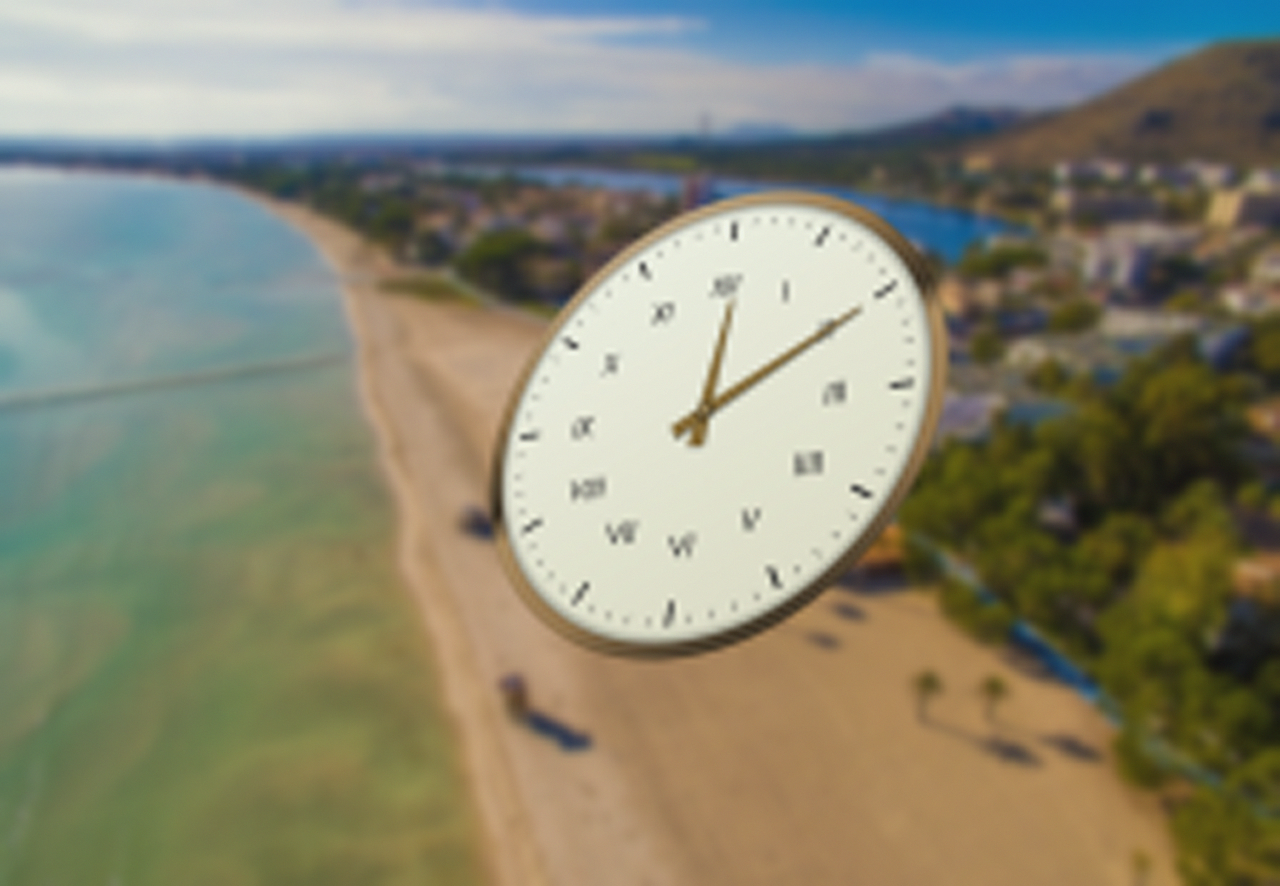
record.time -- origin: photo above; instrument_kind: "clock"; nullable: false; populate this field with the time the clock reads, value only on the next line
12:10
